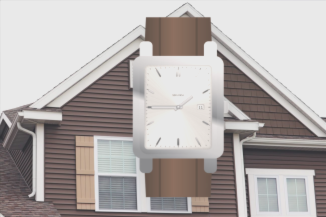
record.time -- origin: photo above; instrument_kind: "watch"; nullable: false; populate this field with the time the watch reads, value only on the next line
1:45
